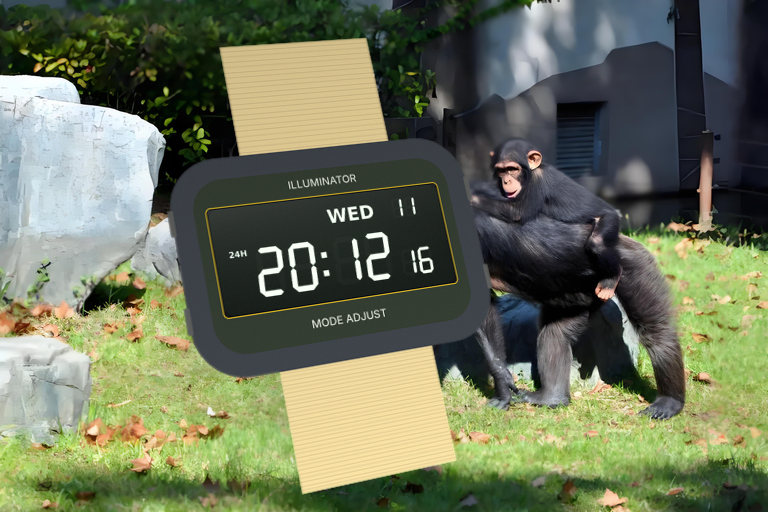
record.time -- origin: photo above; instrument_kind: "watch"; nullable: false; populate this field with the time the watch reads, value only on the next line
20:12:16
